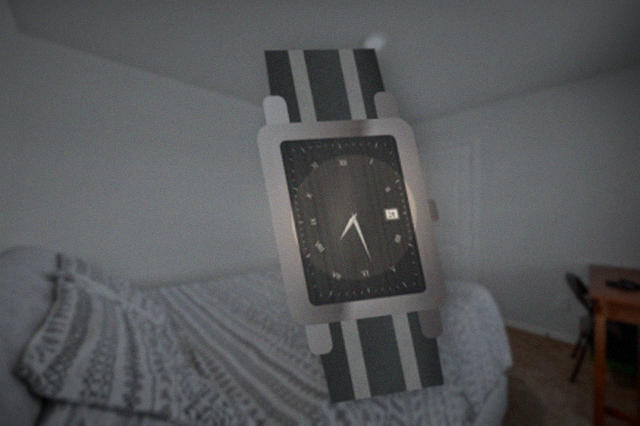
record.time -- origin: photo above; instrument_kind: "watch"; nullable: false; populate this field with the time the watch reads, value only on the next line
7:28
